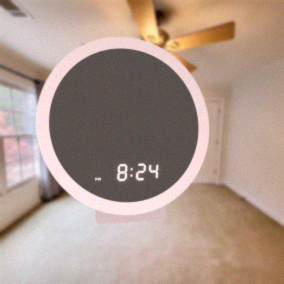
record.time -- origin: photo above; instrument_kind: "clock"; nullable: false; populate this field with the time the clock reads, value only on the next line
8:24
